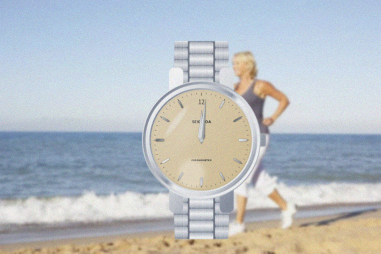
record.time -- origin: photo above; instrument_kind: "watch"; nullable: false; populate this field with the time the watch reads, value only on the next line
12:01
